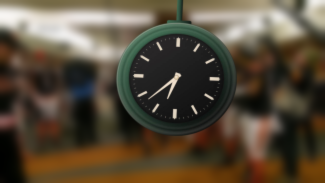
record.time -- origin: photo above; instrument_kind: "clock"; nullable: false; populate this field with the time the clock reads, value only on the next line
6:38
